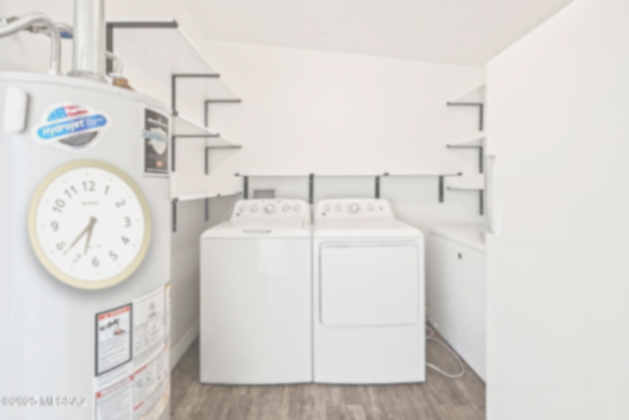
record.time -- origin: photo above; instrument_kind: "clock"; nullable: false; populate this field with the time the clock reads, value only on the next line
6:38
